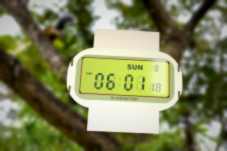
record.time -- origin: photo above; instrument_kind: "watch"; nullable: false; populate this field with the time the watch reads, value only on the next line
6:01:18
